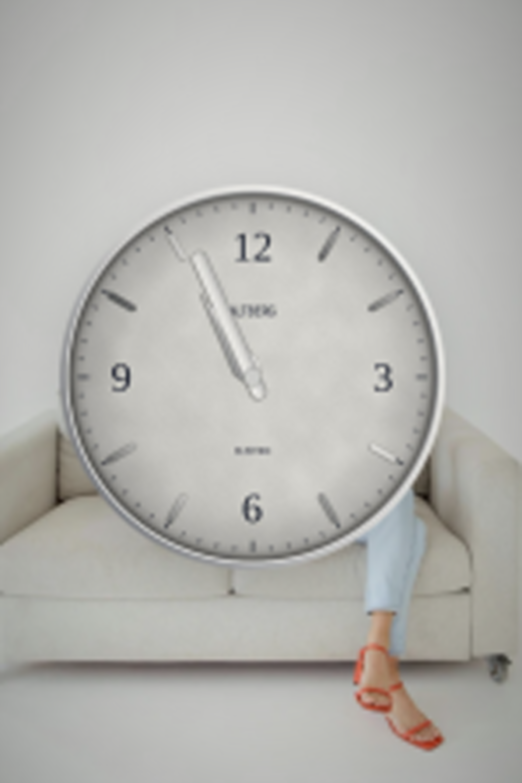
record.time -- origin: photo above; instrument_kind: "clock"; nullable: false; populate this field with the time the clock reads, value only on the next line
10:56
